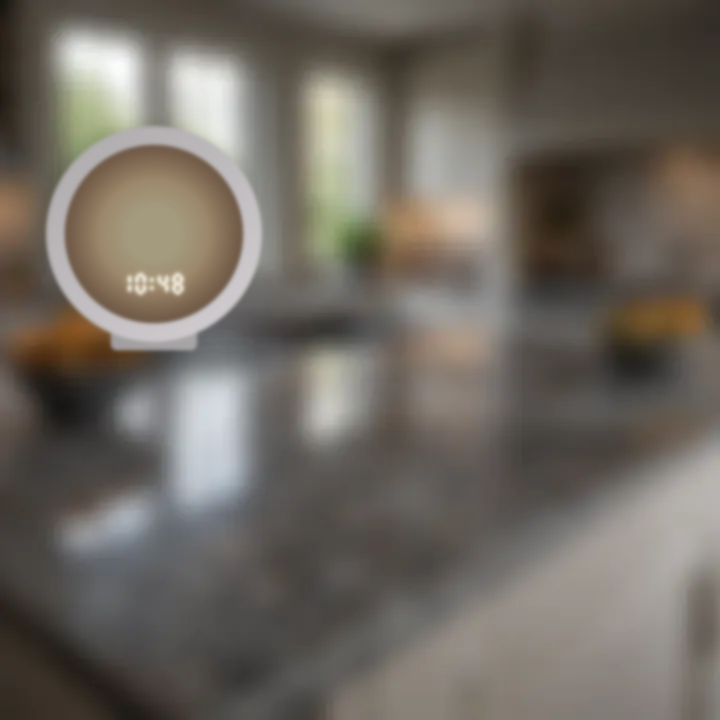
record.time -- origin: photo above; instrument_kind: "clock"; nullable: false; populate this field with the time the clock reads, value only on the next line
10:48
